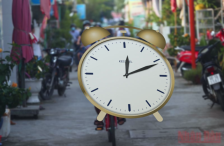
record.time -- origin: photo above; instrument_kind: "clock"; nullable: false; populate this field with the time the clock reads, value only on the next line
12:11
